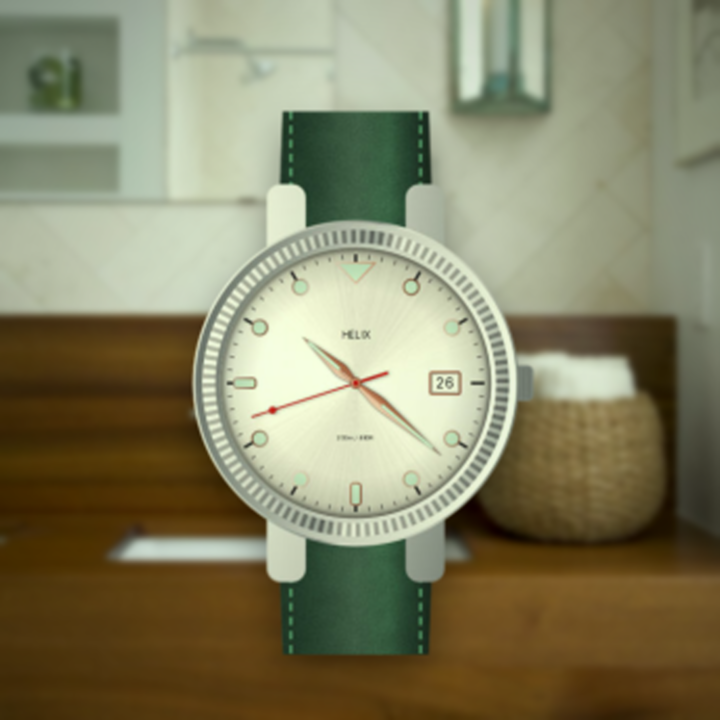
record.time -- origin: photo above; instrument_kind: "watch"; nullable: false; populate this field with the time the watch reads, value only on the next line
10:21:42
